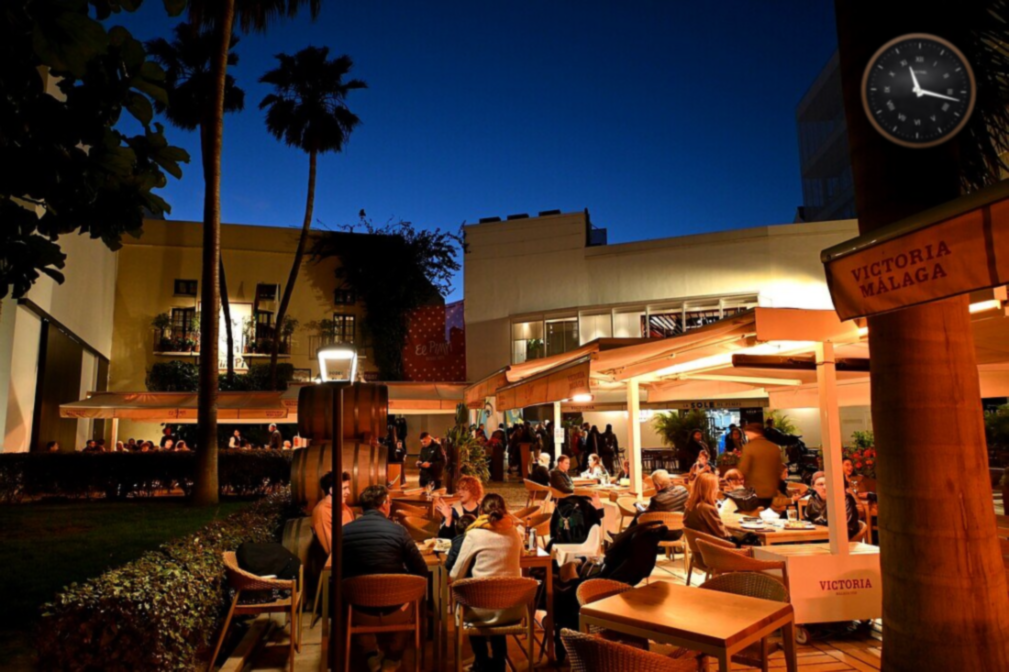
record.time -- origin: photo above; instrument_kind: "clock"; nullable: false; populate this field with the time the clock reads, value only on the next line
11:17
